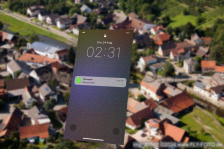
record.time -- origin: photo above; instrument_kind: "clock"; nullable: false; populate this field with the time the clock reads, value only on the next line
2:31
